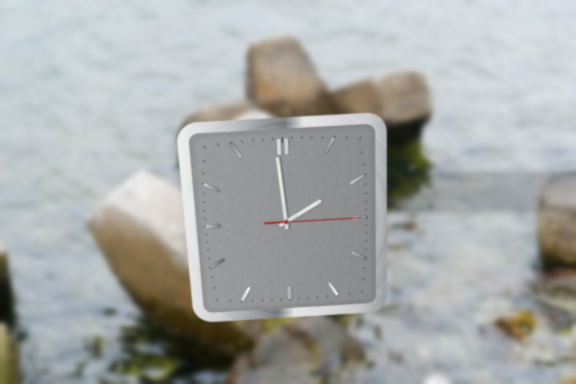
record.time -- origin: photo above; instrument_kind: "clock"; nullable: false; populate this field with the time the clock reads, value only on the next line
1:59:15
